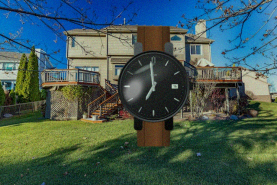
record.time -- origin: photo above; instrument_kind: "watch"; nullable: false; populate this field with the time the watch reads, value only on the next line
6:59
